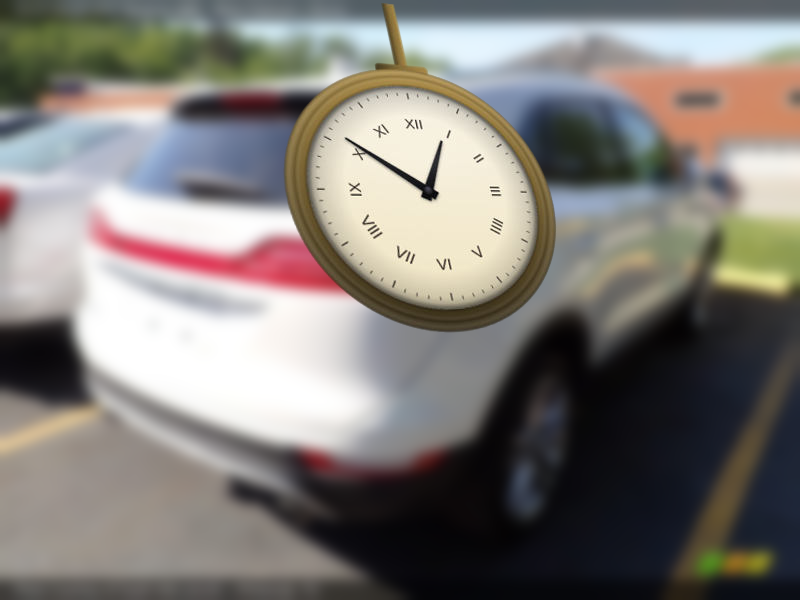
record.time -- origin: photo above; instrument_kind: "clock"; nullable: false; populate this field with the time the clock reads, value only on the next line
12:51
